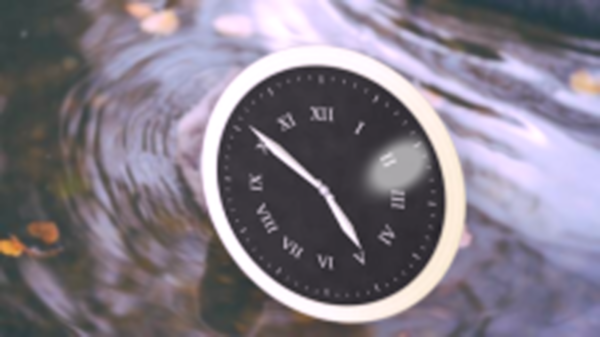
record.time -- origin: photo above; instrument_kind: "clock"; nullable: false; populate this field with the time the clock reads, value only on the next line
4:51
